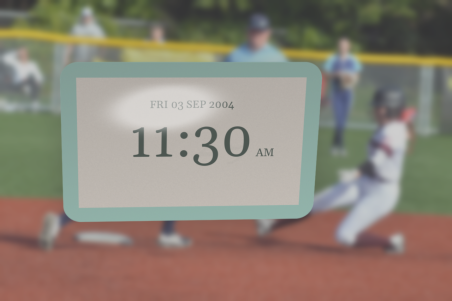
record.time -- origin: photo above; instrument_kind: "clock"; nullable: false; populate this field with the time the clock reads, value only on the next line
11:30
